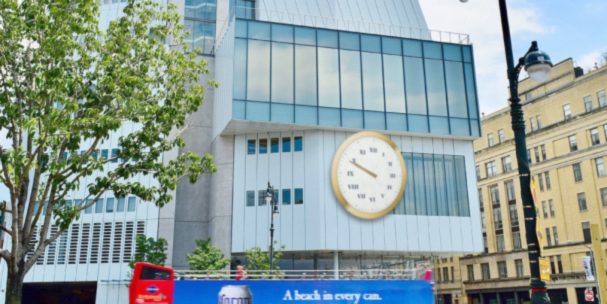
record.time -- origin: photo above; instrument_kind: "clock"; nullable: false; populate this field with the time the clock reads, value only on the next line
9:49
